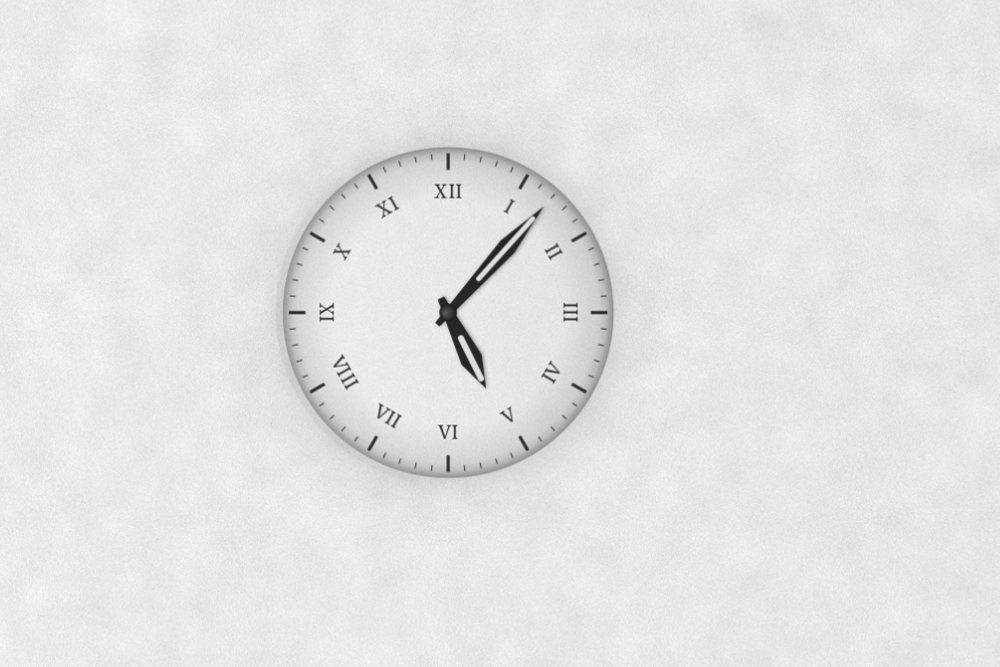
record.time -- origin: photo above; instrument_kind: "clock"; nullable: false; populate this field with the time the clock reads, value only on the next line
5:07
